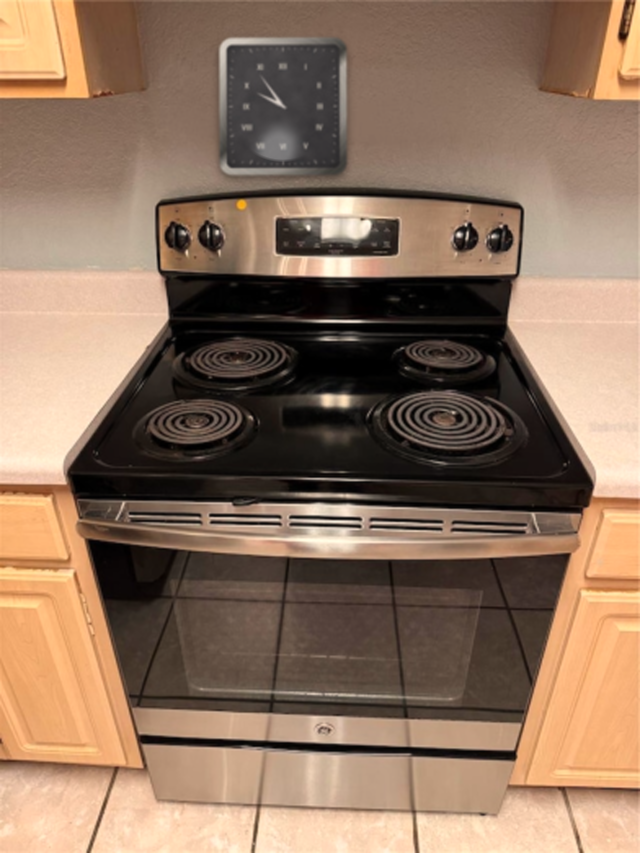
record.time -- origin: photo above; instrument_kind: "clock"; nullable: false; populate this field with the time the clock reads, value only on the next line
9:54
